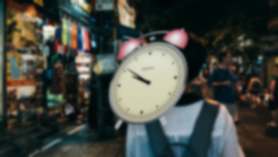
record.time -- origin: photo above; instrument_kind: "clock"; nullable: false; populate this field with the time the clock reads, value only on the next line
9:51
